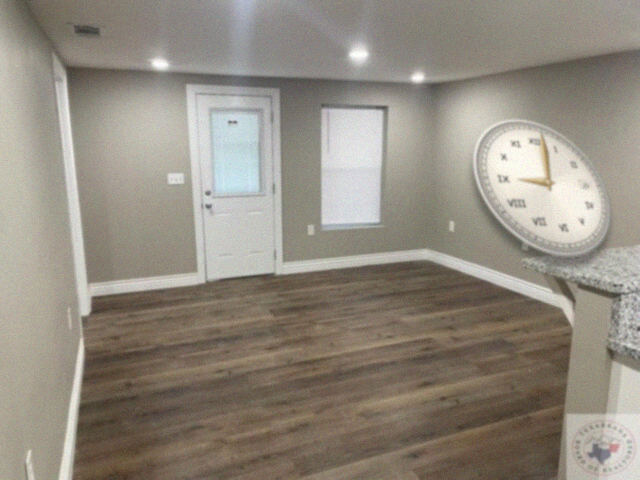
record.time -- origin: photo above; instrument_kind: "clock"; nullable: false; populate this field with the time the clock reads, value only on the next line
9:02
